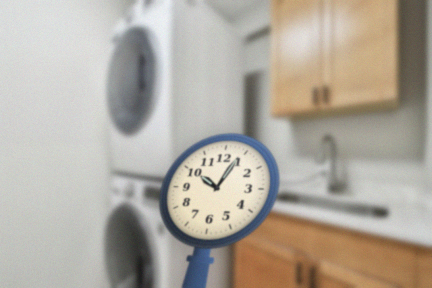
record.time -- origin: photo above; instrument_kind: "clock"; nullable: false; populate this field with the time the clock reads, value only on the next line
10:04
